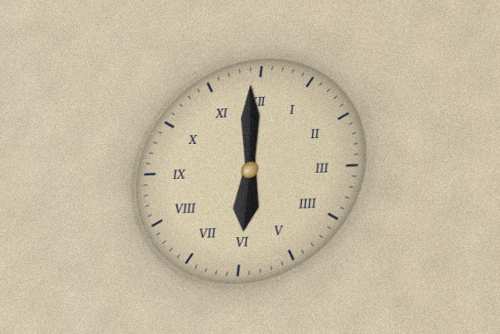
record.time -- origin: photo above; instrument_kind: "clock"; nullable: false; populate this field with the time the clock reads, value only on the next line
5:59
